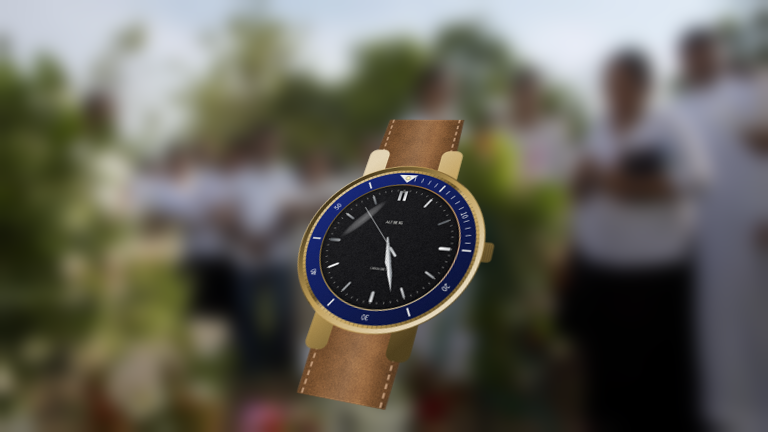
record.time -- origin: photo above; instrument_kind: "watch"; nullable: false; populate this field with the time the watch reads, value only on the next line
5:26:53
